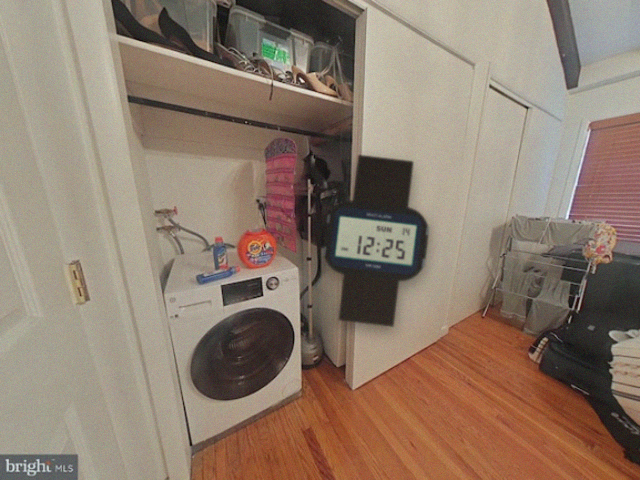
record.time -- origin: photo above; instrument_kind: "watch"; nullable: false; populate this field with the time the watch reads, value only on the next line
12:25
